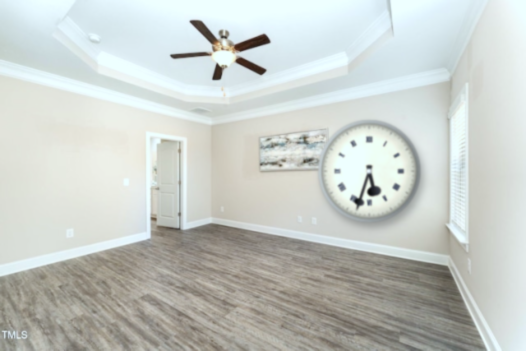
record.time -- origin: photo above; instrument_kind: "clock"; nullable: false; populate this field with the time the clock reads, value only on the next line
5:33
